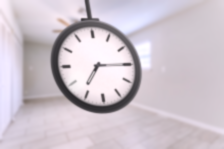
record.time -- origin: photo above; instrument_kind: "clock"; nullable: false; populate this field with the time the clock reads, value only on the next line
7:15
